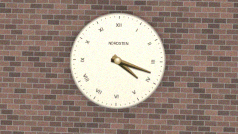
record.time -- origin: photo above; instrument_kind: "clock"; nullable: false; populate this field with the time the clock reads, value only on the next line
4:18
